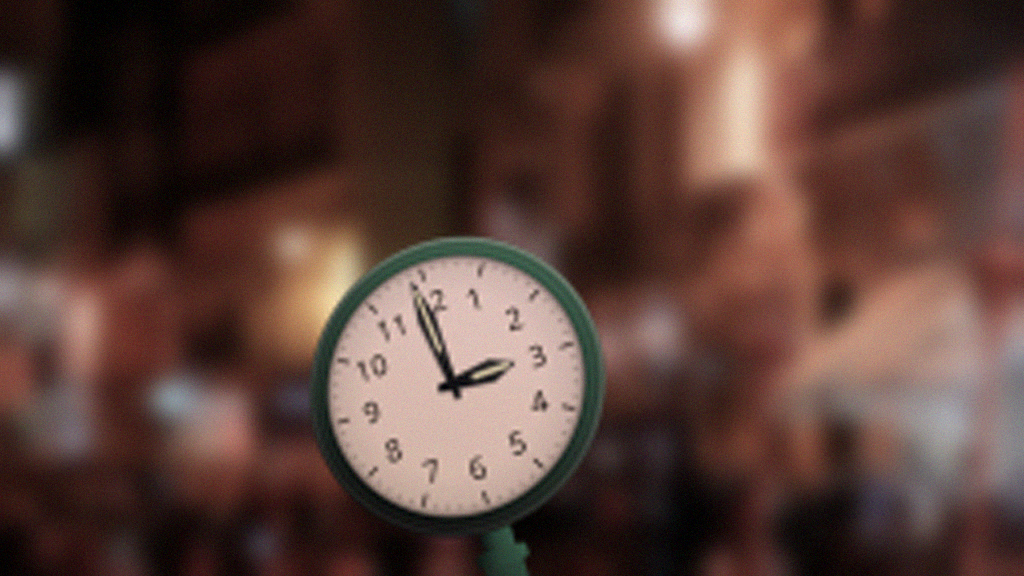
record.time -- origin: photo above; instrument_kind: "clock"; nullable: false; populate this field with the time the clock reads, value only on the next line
2:59
